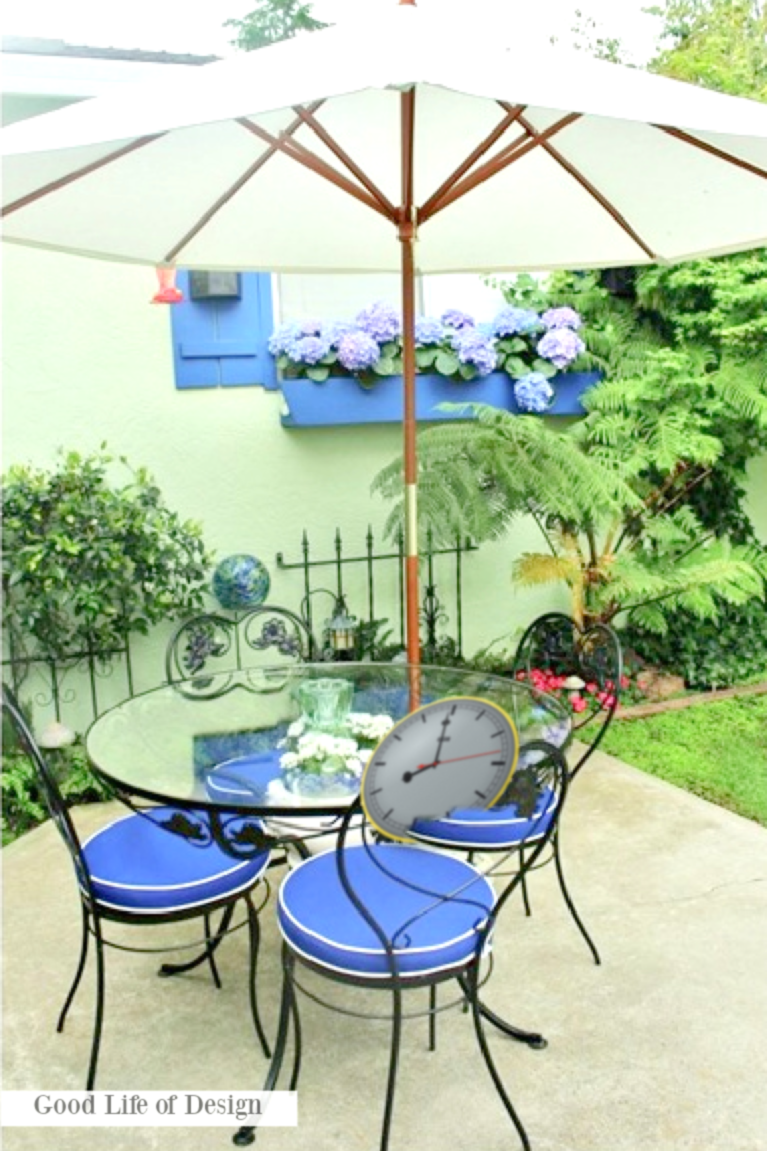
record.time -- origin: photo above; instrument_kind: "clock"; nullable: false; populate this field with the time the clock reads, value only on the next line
7:59:13
